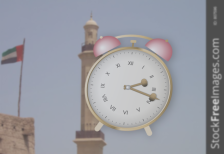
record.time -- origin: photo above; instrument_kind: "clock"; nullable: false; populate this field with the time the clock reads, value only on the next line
2:18
